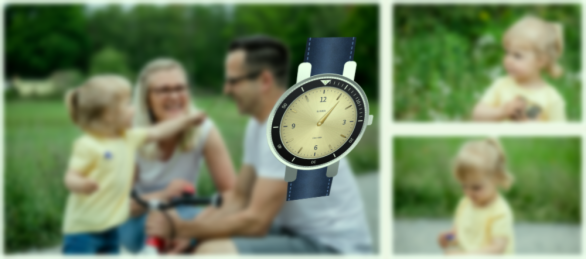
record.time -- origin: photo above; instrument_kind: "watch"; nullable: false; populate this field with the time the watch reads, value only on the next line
1:06
